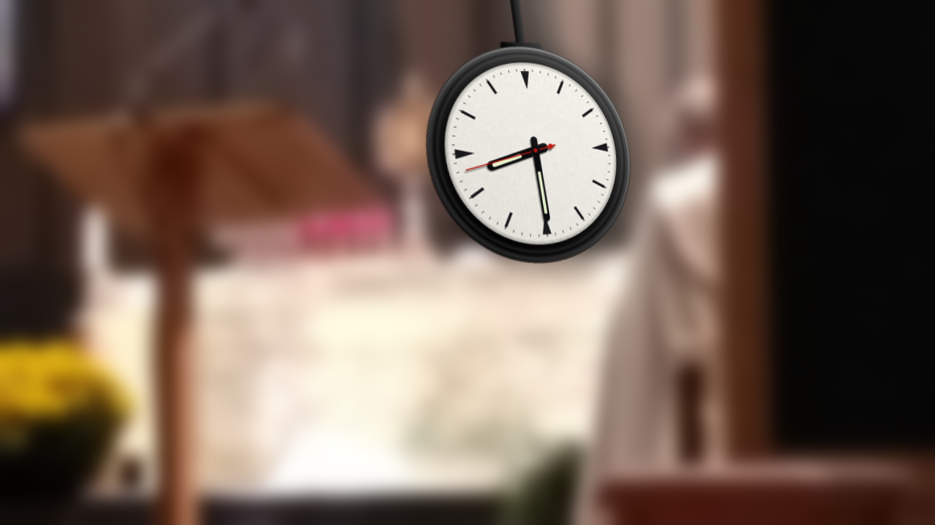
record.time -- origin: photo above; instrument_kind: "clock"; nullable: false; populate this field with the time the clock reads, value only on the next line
8:29:43
